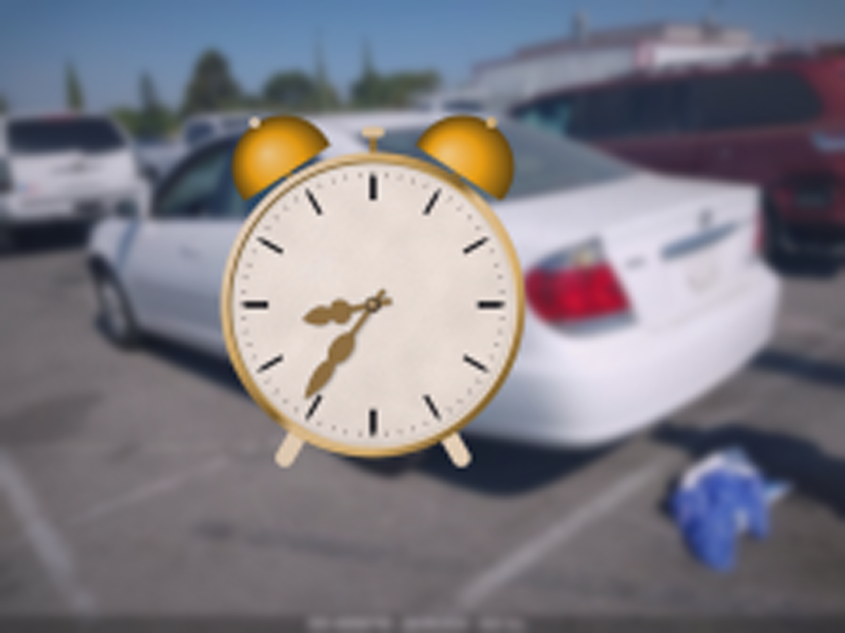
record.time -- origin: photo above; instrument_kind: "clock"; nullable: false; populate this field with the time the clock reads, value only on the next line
8:36
